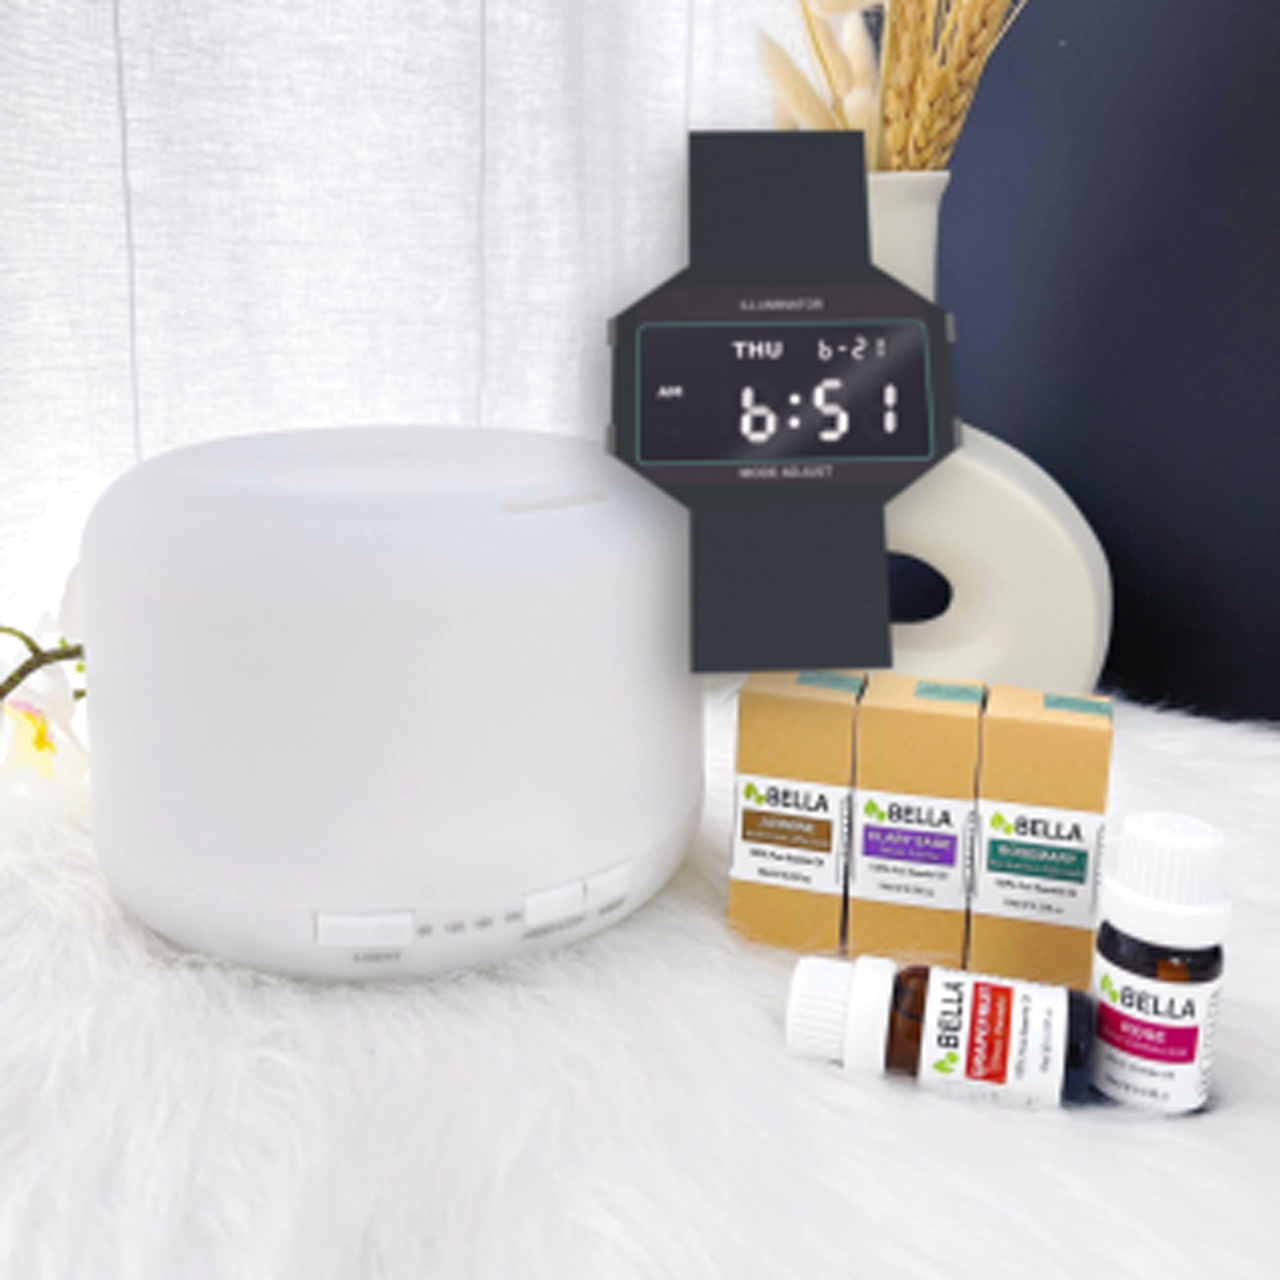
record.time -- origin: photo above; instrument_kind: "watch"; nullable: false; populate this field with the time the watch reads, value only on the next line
6:51
